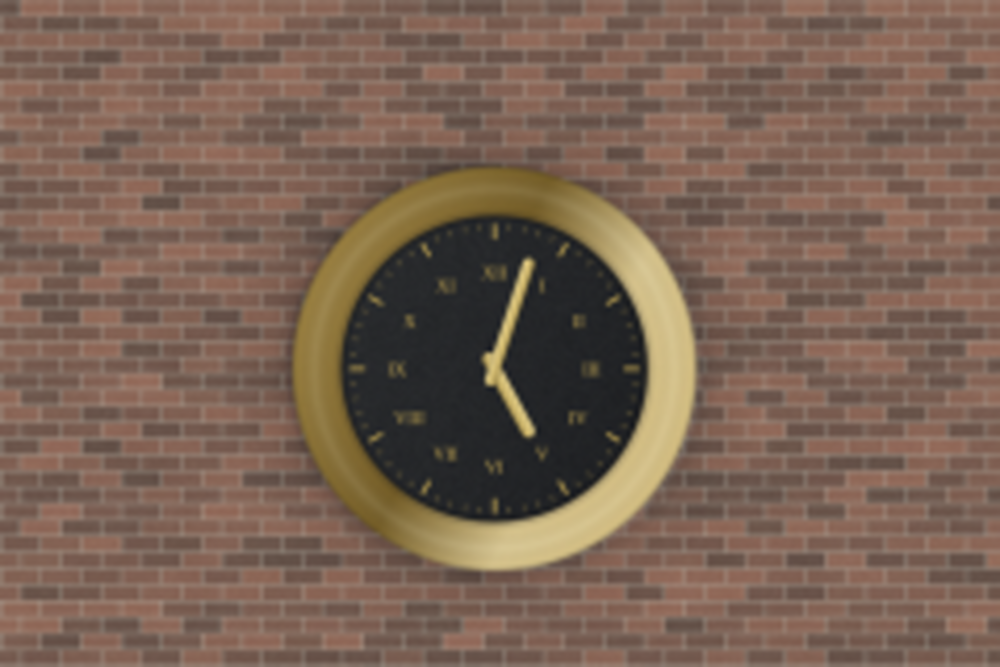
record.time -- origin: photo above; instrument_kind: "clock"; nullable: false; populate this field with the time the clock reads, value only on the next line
5:03
